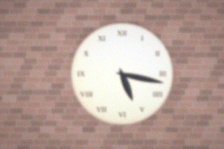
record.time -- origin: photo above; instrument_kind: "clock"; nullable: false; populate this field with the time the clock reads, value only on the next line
5:17
